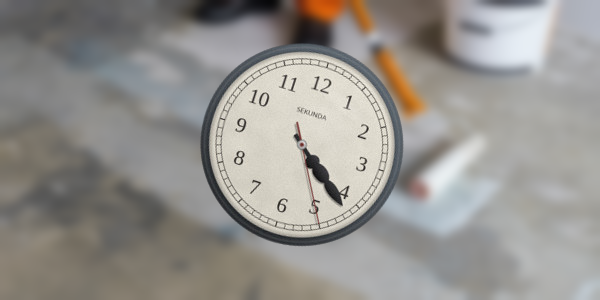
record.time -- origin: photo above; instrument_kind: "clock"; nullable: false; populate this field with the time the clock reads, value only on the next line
4:21:25
